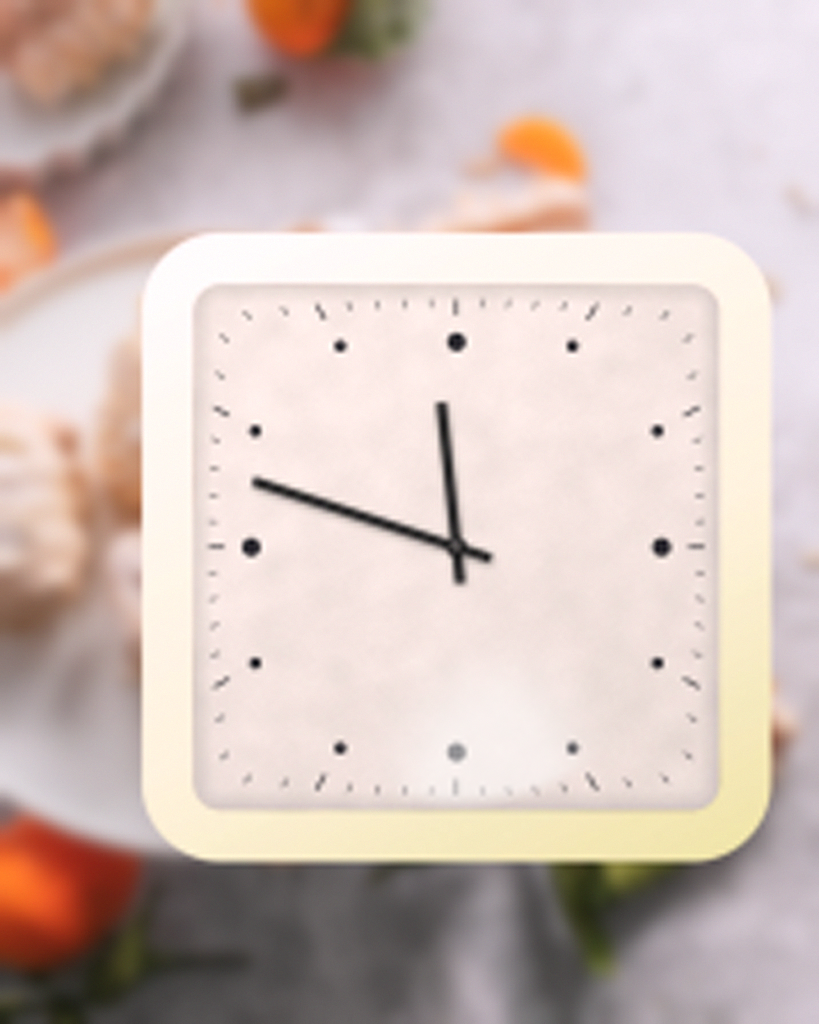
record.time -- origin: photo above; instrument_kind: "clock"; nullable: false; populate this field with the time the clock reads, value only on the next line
11:48
